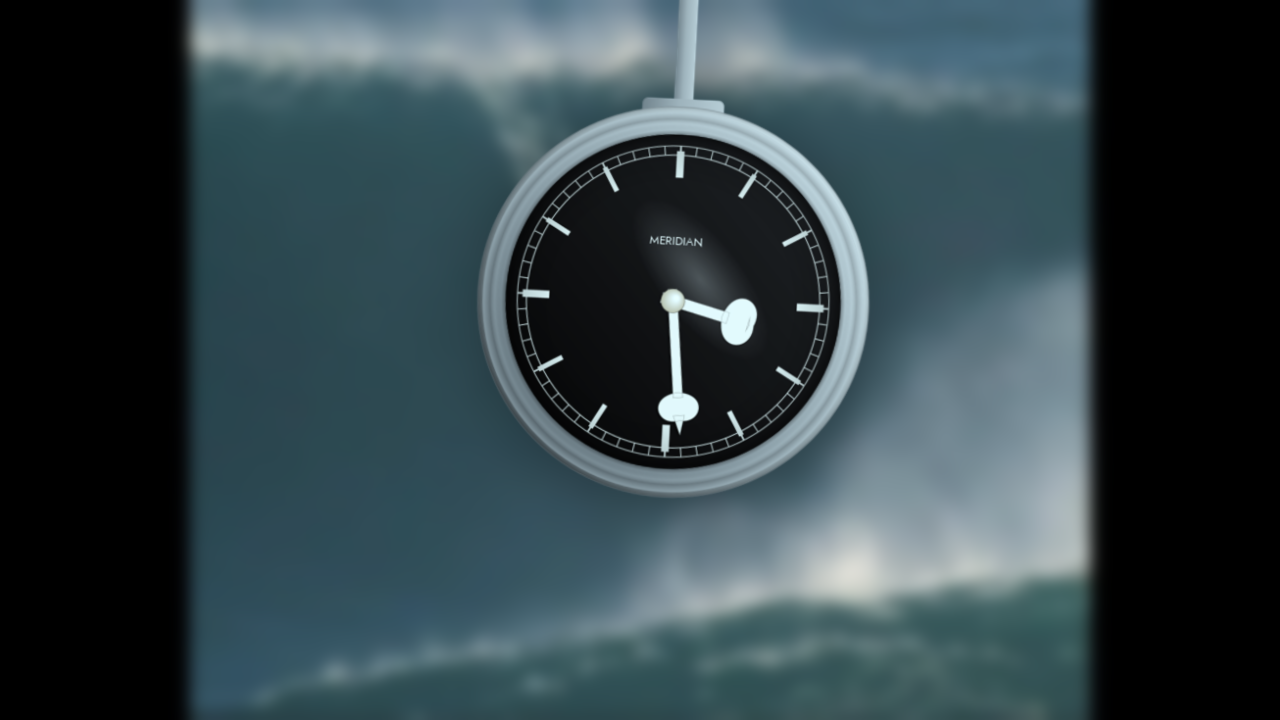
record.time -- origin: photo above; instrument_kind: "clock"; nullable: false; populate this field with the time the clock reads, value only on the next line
3:29
